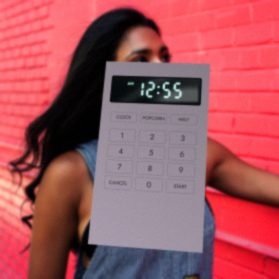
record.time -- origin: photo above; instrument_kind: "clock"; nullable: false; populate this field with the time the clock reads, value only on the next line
12:55
